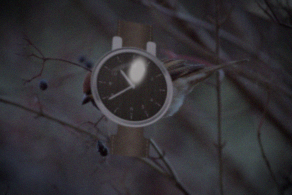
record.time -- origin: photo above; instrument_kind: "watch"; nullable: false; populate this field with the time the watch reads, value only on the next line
10:39
